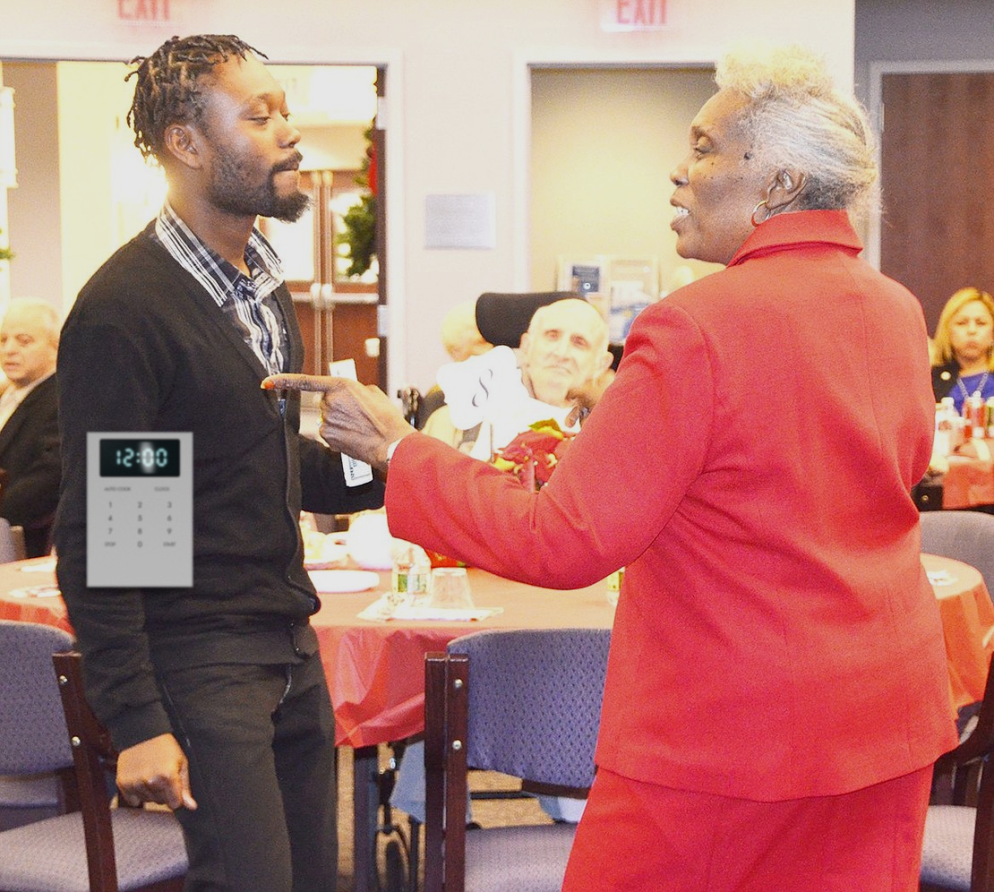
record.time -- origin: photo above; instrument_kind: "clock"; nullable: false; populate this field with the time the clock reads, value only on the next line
12:00
